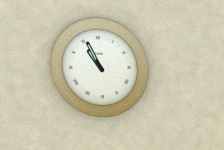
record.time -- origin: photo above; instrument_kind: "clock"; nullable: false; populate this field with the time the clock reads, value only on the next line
10:56
